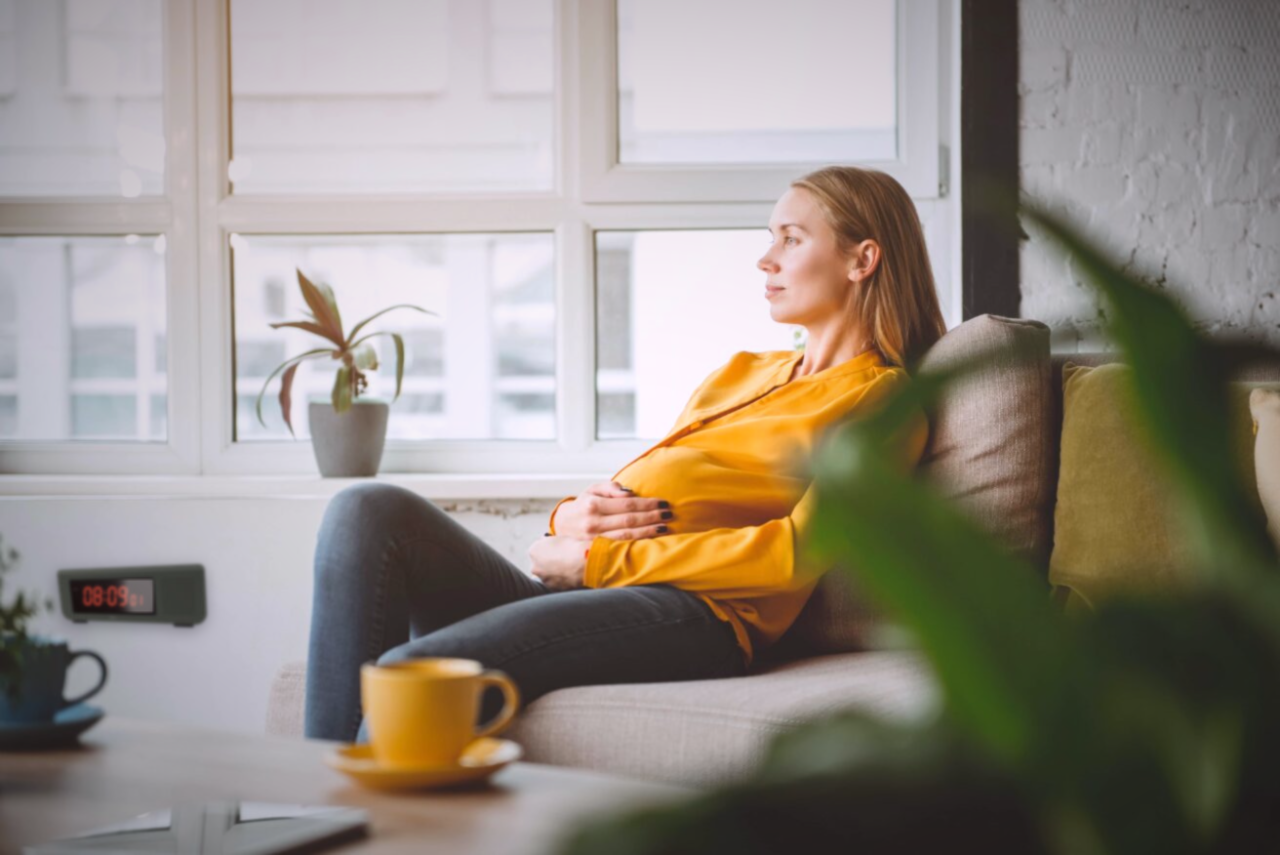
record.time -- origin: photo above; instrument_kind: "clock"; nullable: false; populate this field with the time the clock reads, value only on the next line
8:09
